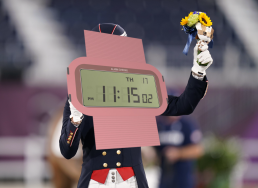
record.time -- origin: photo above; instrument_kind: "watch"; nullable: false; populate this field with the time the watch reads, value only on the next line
11:15:02
